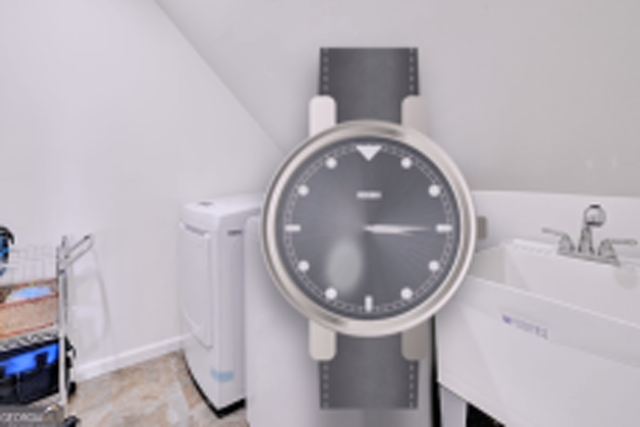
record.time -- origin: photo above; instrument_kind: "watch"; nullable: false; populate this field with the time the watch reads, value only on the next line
3:15
